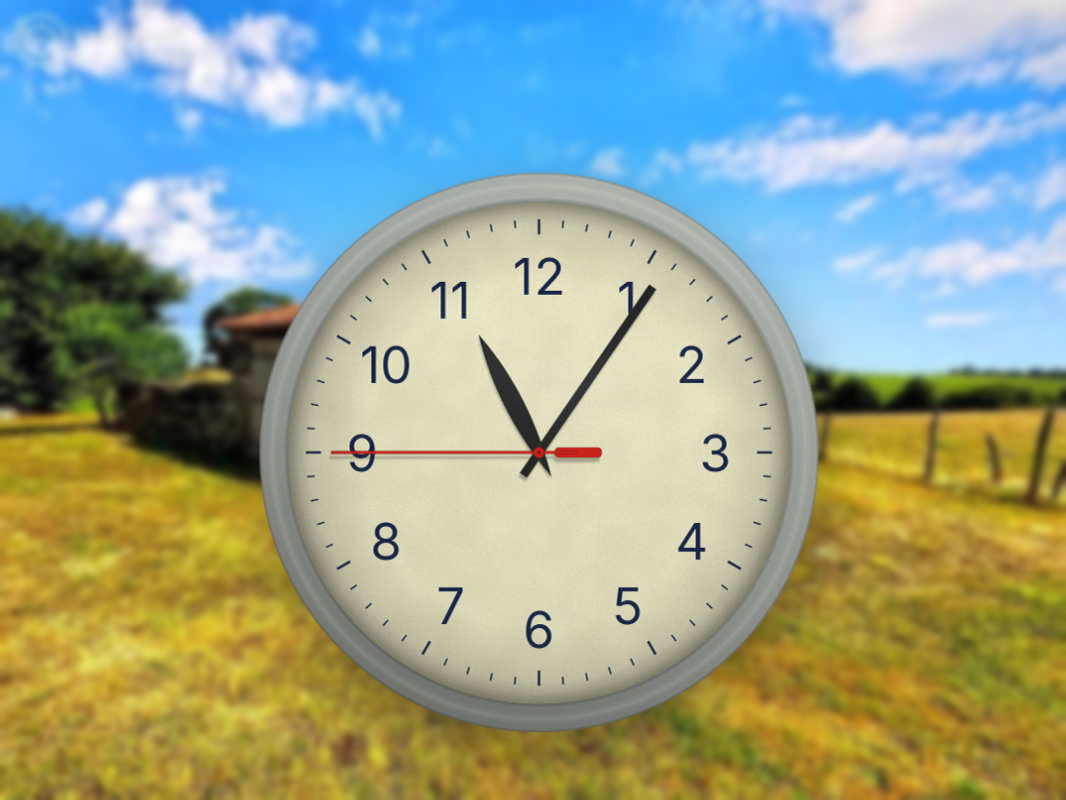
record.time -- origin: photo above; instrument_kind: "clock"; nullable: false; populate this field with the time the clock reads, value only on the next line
11:05:45
